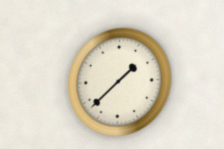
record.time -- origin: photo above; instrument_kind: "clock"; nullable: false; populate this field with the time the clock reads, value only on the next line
1:38
